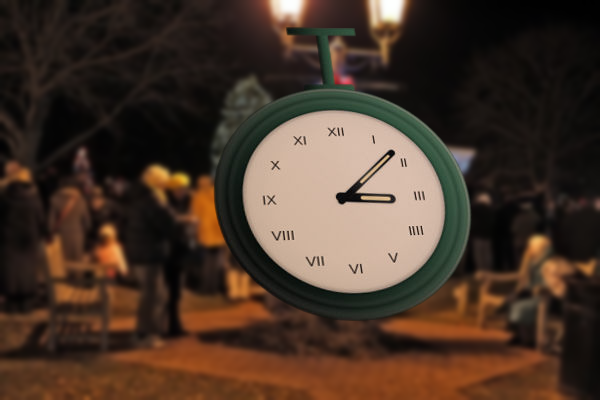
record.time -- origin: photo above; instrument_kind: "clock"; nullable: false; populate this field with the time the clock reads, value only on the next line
3:08
